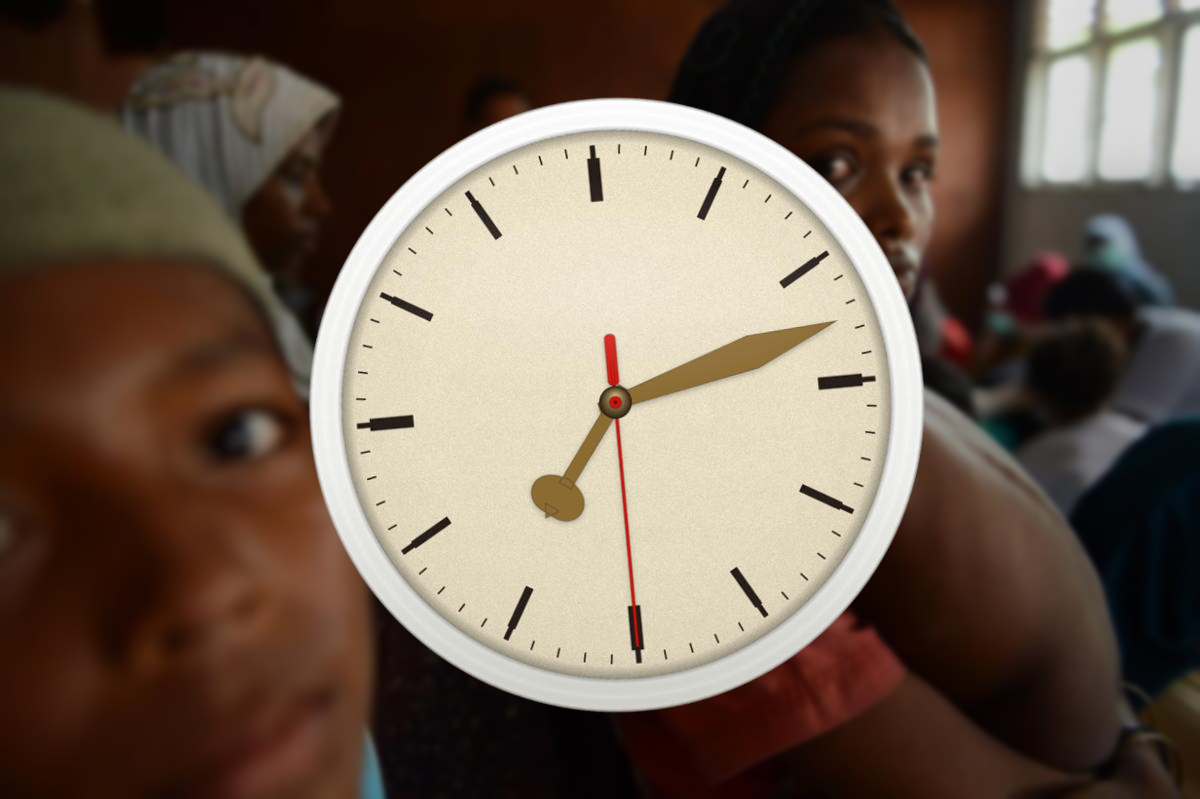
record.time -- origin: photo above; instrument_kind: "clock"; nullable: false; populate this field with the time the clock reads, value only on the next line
7:12:30
